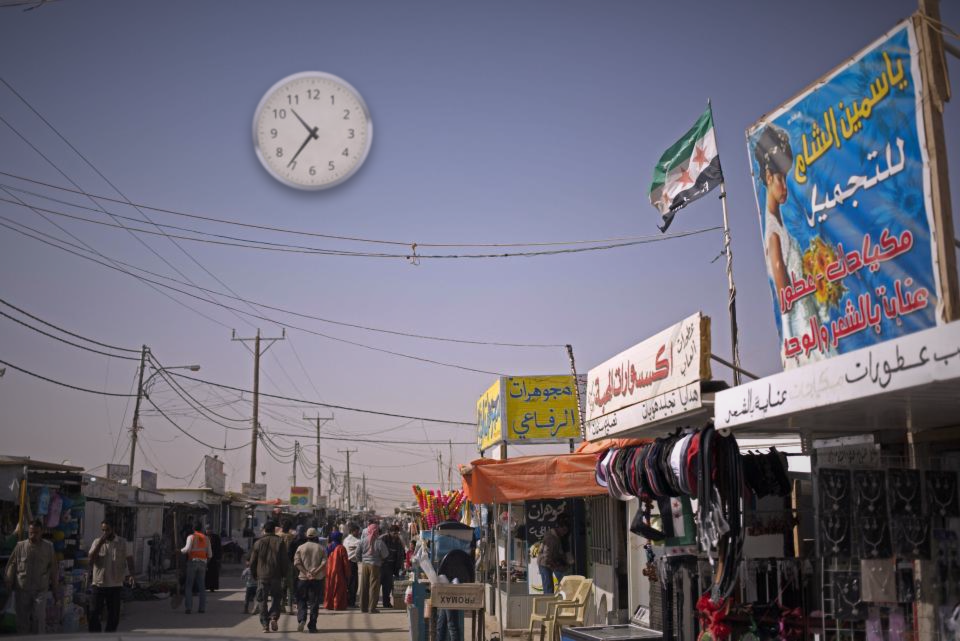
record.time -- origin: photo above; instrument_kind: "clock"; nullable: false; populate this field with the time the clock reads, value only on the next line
10:36
